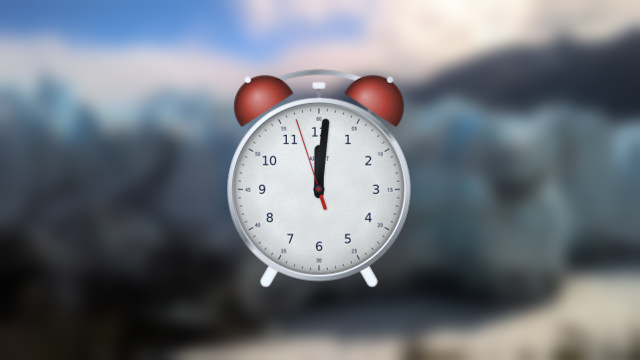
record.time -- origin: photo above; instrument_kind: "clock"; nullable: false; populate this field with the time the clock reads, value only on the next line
12:00:57
